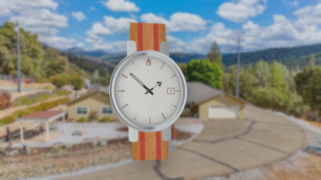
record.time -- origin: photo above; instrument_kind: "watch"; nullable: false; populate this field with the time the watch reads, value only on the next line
1:52
